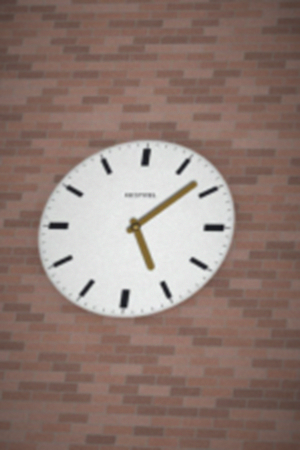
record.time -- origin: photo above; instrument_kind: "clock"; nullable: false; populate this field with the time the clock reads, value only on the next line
5:08
